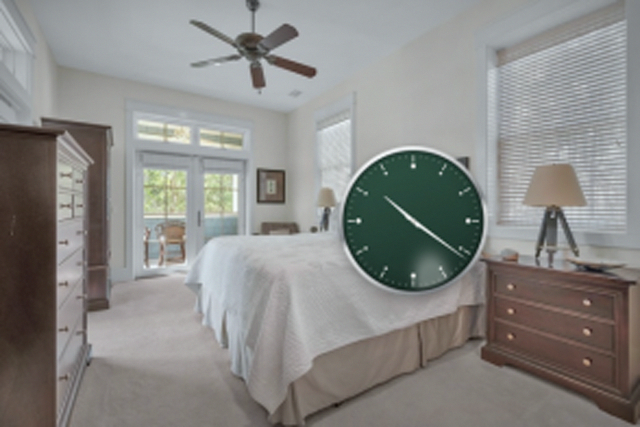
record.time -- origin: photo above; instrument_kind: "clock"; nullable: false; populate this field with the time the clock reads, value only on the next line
10:21
